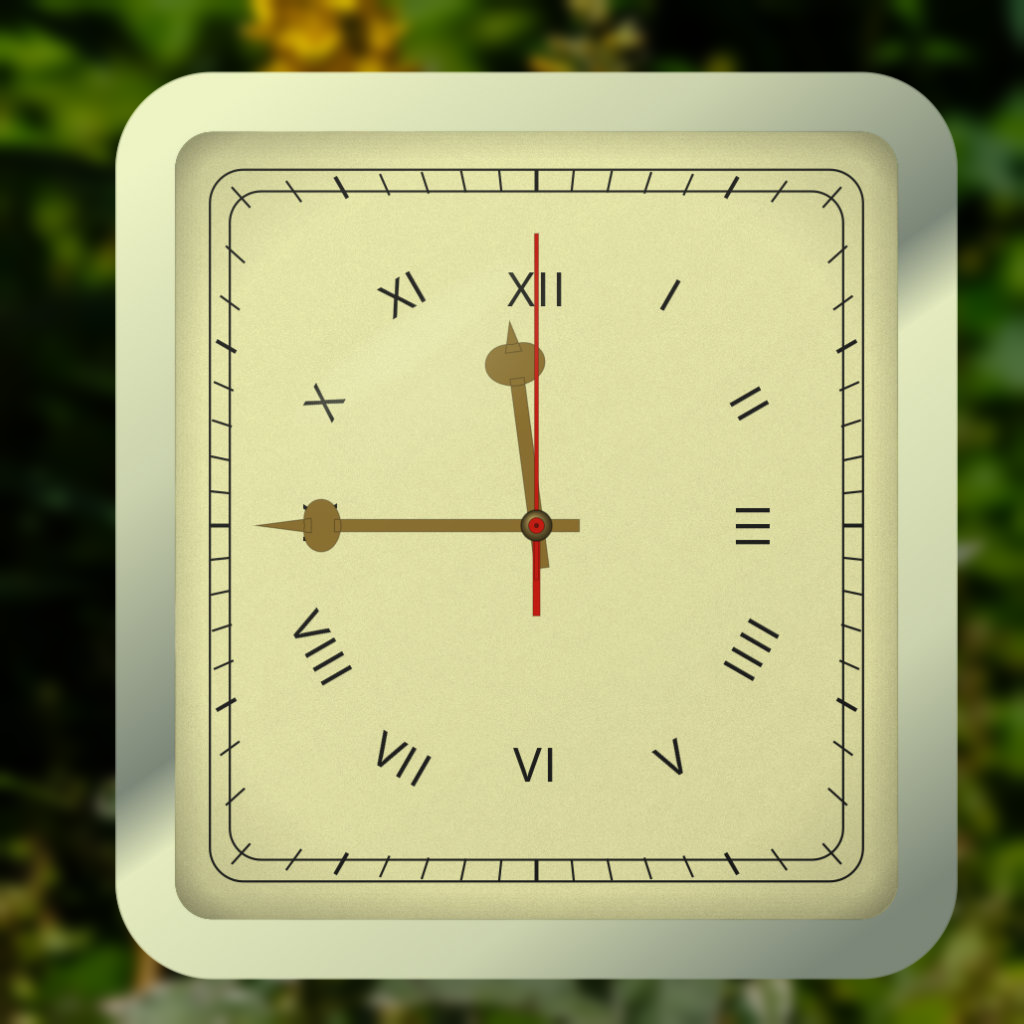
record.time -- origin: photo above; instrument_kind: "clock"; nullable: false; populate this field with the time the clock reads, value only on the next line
11:45:00
